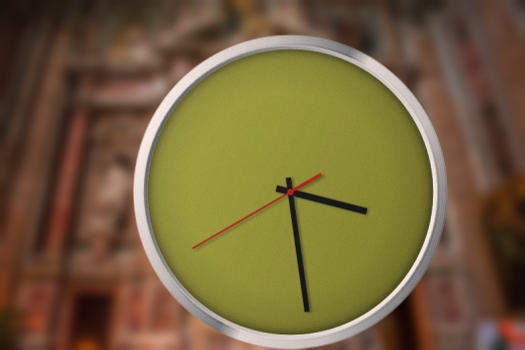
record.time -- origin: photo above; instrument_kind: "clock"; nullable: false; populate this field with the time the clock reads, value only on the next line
3:28:40
